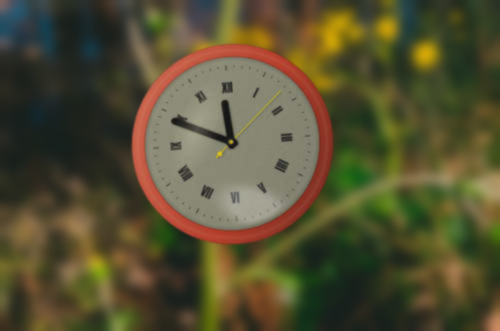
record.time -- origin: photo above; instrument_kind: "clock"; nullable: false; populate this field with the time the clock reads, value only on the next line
11:49:08
